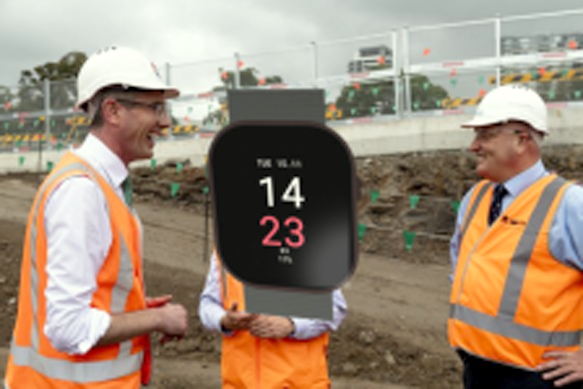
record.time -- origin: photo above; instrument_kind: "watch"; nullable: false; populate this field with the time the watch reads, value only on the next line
14:23
